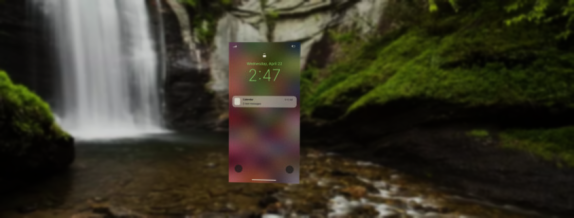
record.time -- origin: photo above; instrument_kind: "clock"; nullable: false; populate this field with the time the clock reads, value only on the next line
2:47
